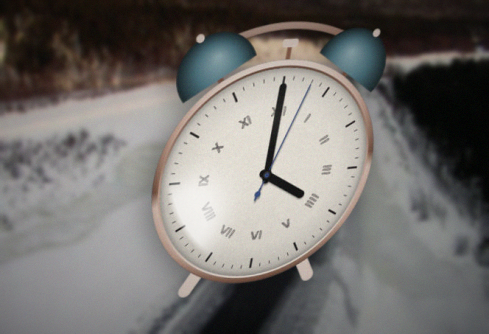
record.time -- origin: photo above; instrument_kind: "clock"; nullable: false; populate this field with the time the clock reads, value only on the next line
4:00:03
